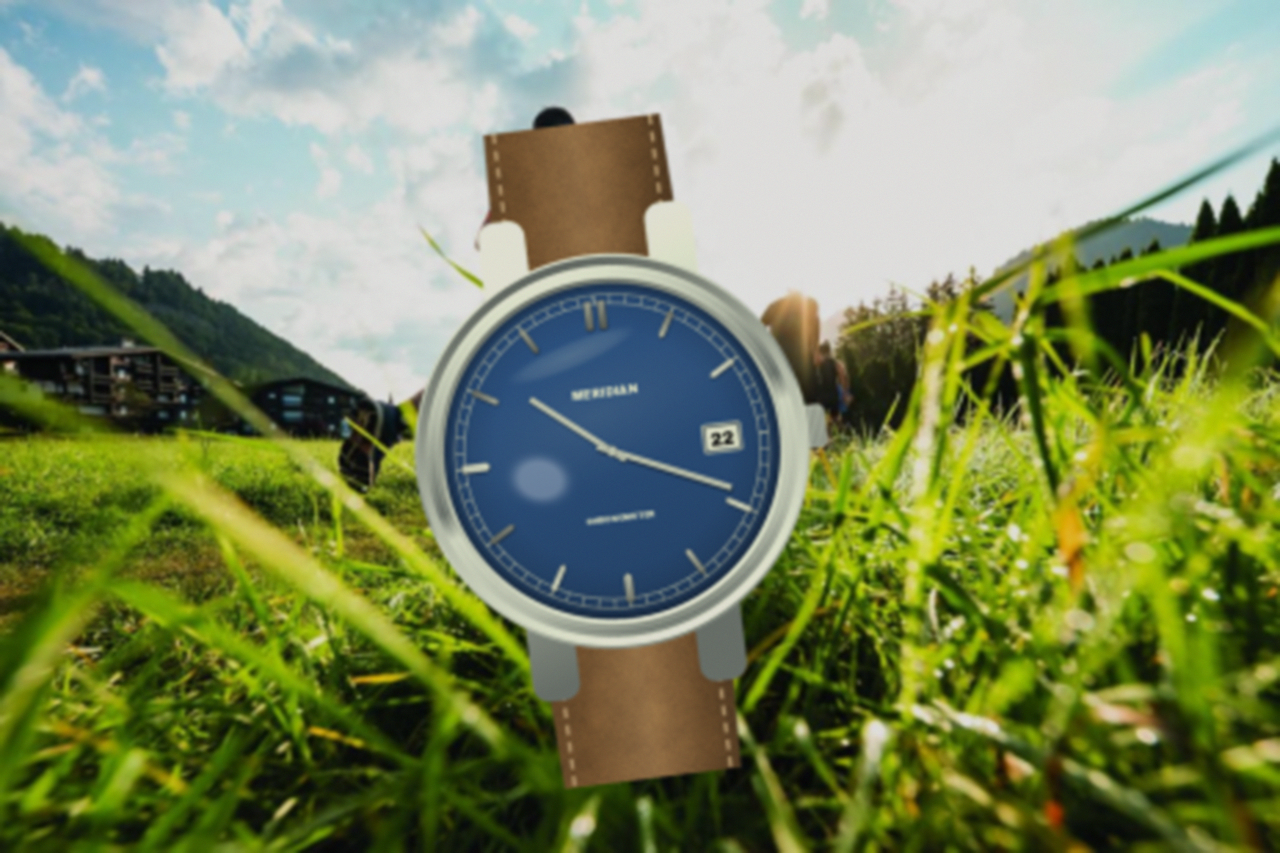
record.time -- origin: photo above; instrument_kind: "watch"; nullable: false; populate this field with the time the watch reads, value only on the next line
10:19
